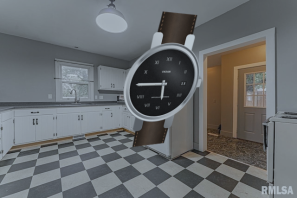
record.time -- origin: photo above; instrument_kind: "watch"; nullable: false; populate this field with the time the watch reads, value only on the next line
5:45
